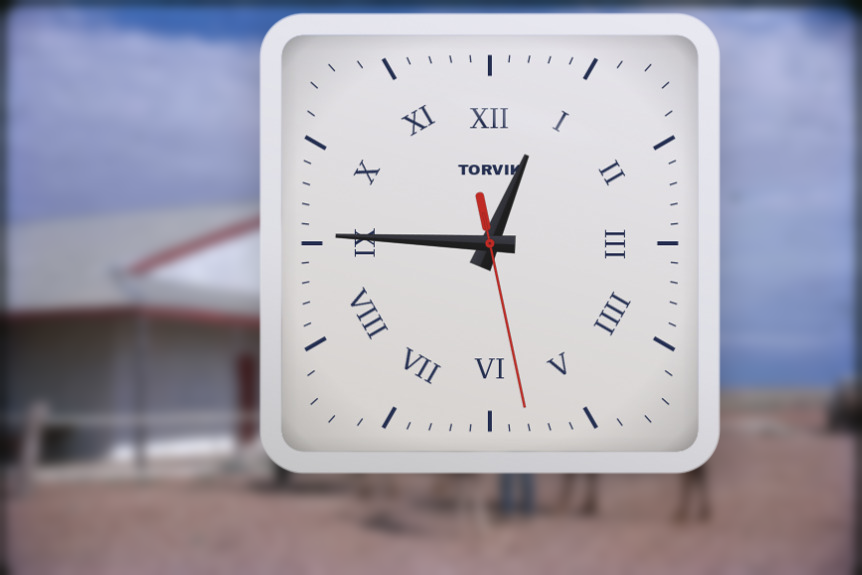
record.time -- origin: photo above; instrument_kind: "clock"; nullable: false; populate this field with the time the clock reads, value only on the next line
12:45:28
